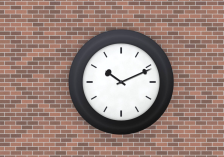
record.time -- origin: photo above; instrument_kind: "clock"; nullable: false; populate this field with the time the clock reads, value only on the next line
10:11
